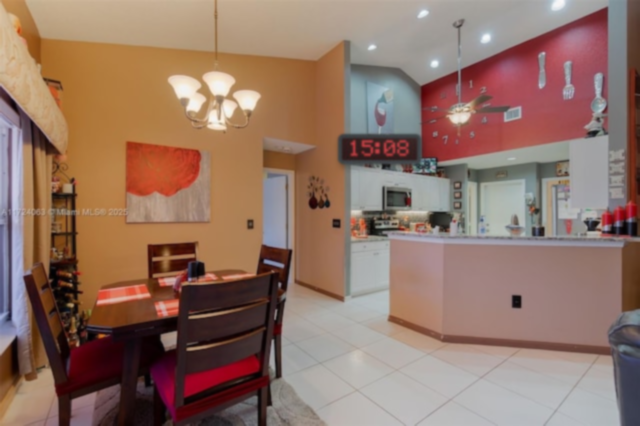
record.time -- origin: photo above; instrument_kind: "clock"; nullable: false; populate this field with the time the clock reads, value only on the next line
15:08
